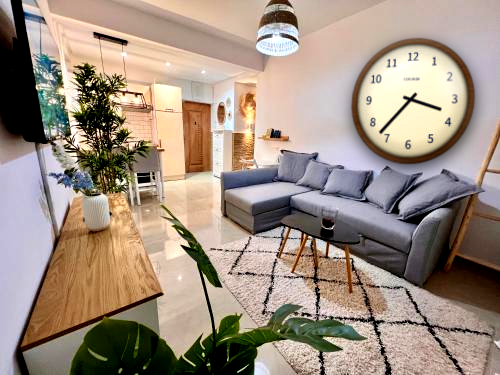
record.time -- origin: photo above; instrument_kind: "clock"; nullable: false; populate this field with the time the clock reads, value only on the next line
3:37
